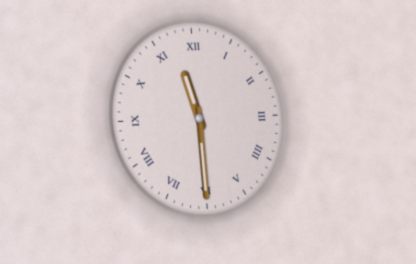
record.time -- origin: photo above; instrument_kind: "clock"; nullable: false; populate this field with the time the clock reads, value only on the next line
11:30
